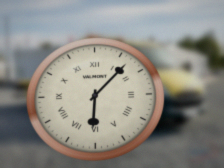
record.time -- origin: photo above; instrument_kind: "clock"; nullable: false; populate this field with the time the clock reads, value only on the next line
6:07
